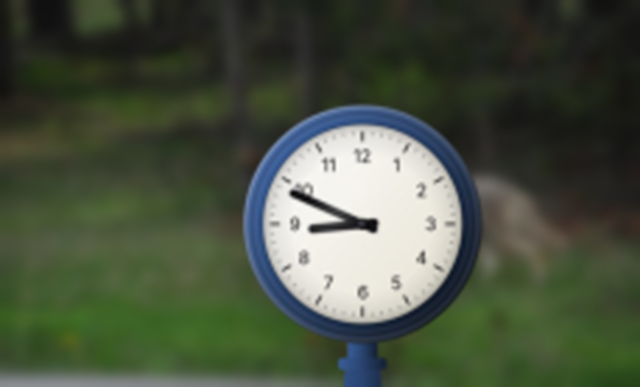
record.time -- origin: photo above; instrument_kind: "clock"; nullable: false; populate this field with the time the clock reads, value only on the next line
8:49
